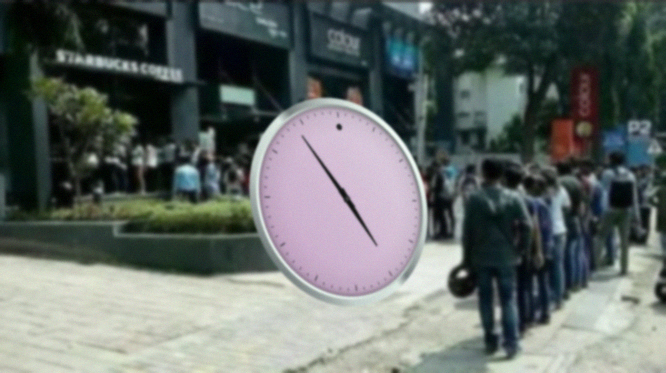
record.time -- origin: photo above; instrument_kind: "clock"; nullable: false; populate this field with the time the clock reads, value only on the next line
4:54
